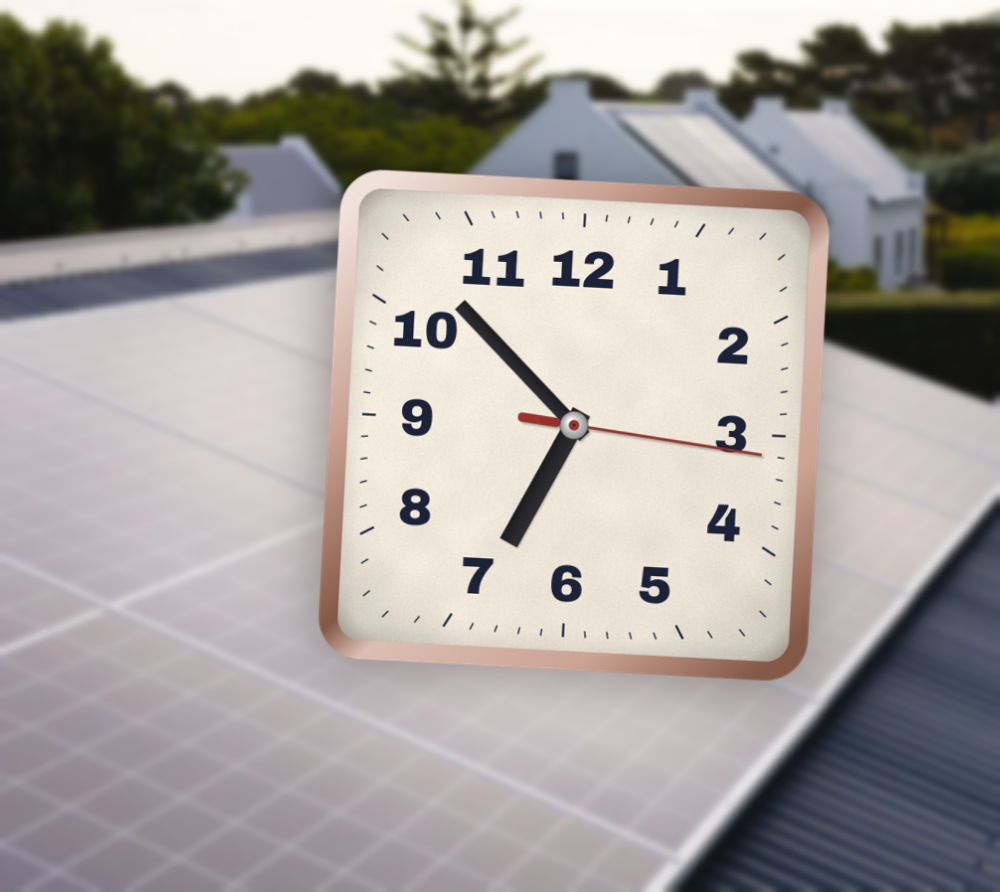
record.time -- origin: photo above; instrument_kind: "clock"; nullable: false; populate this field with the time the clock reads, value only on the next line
6:52:16
